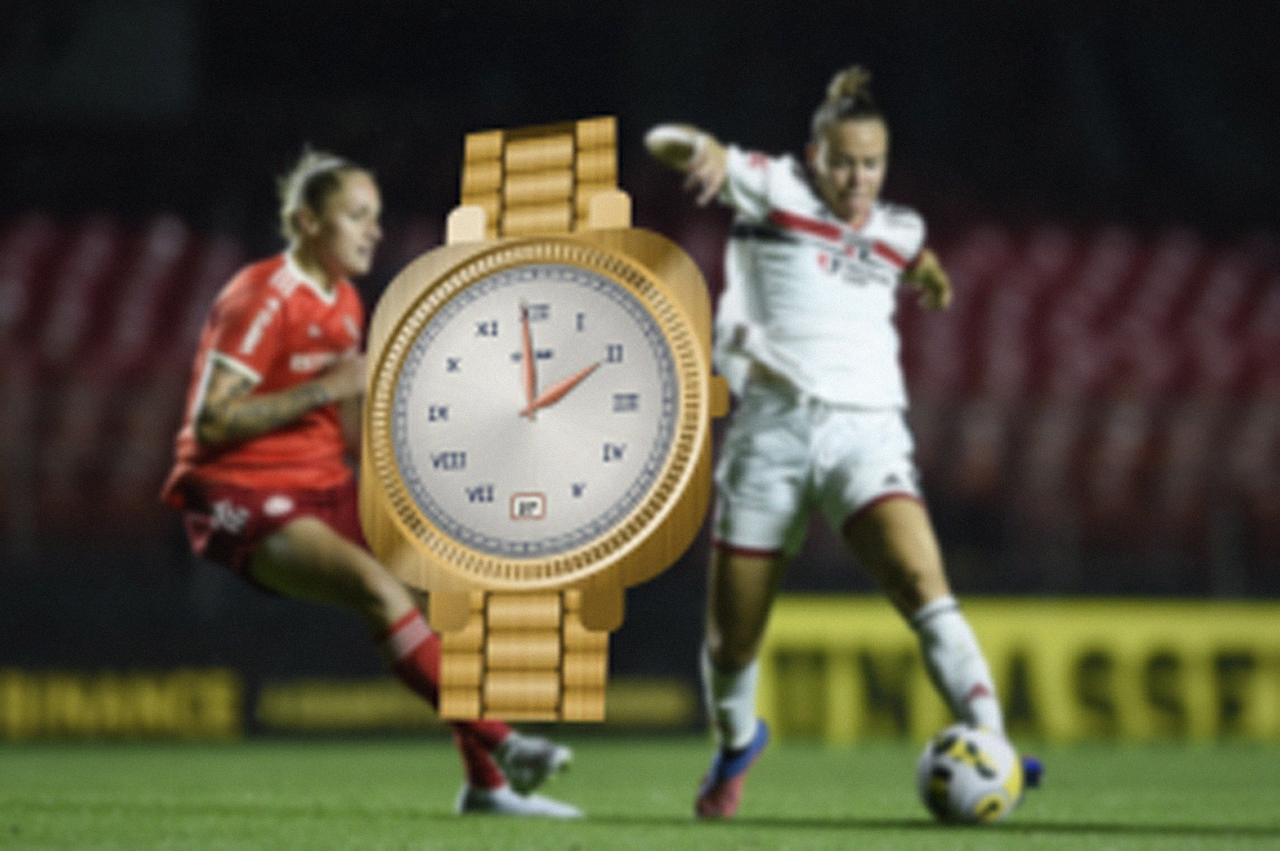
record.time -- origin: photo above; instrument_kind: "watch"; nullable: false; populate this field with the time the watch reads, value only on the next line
1:59
